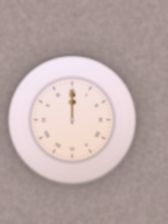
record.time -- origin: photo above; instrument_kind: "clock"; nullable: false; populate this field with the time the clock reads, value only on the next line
12:00
